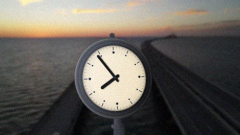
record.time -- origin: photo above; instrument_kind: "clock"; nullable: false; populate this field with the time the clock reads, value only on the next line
7:54
